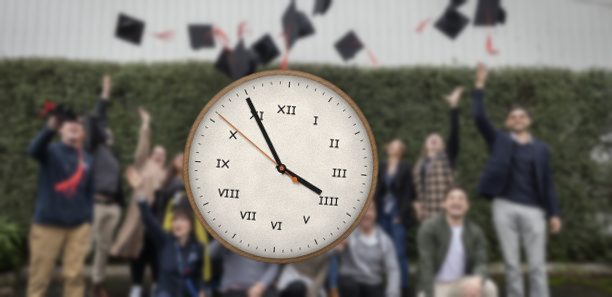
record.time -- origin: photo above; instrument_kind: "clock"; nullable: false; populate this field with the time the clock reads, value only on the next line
3:54:51
